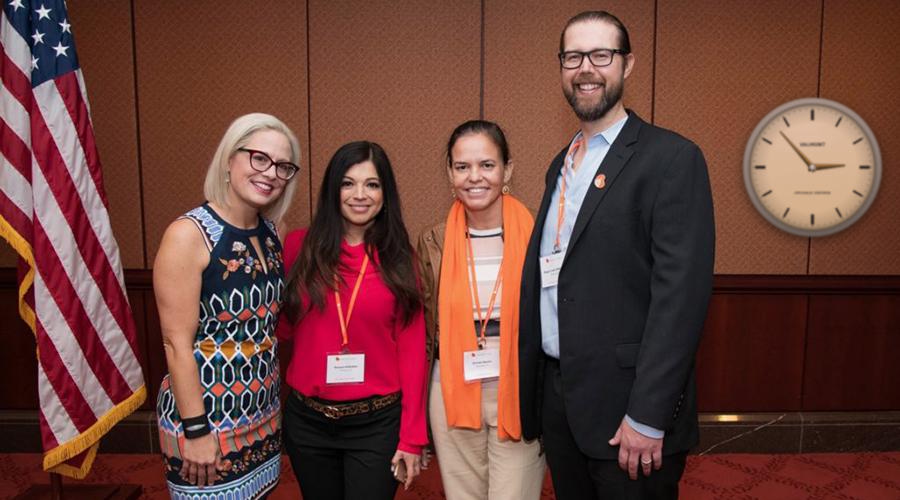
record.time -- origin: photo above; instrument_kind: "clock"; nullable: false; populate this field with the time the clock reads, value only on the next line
2:53
